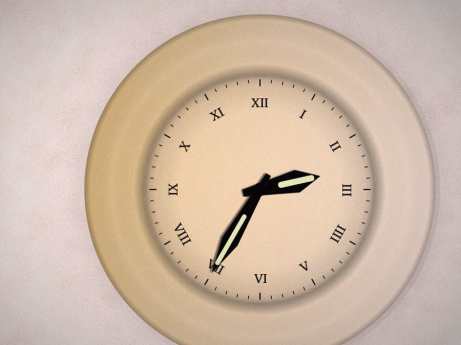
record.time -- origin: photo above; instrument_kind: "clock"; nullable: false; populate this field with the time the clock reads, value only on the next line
2:35
